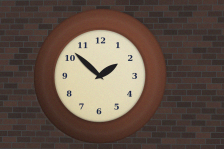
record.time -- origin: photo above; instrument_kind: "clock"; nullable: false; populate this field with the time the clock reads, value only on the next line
1:52
